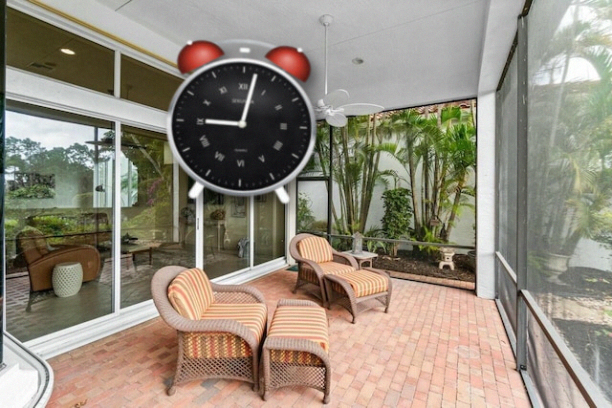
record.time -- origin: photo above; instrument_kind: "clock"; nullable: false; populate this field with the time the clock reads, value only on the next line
9:02
